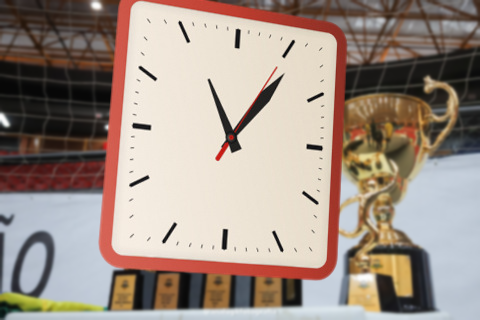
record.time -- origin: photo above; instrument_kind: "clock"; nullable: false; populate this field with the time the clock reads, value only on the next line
11:06:05
